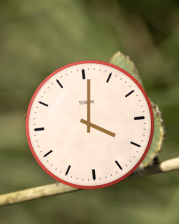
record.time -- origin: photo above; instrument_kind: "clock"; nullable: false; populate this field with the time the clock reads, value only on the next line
4:01
